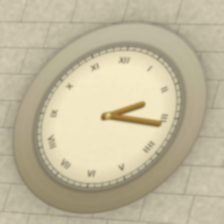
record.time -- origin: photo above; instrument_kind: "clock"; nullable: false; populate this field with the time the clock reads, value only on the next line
2:16
